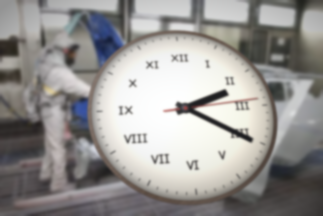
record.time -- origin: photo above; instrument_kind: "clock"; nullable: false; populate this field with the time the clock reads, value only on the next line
2:20:14
